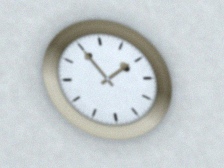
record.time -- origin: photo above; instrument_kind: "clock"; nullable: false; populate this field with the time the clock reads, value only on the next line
1:55
